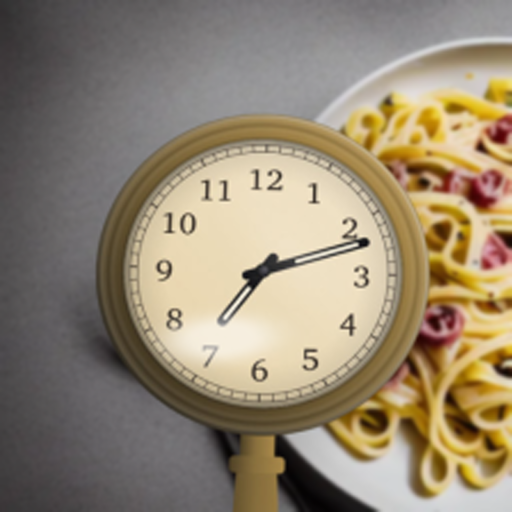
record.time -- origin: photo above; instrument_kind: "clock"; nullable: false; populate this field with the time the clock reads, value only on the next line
7:12
